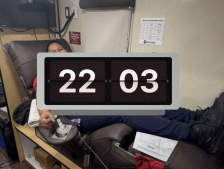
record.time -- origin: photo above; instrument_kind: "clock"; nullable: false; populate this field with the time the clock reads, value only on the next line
22:03
